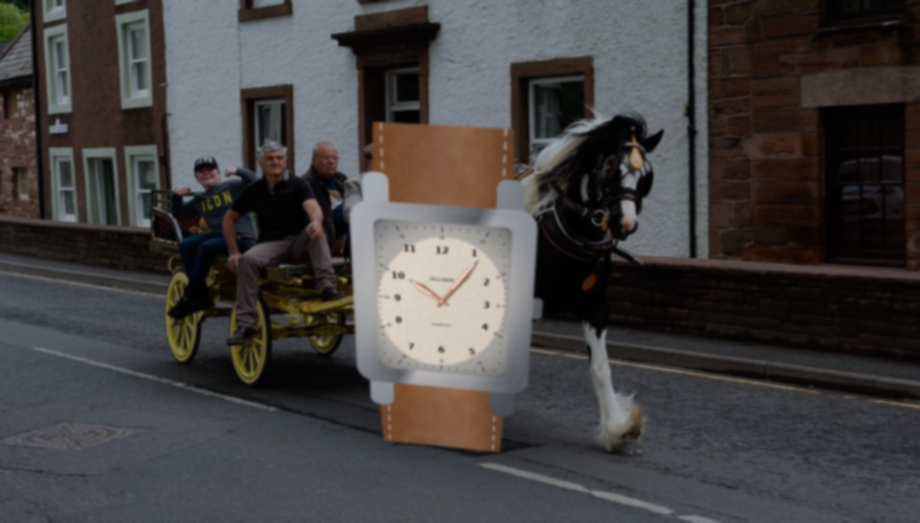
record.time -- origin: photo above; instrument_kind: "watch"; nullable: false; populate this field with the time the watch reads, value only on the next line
10:06
